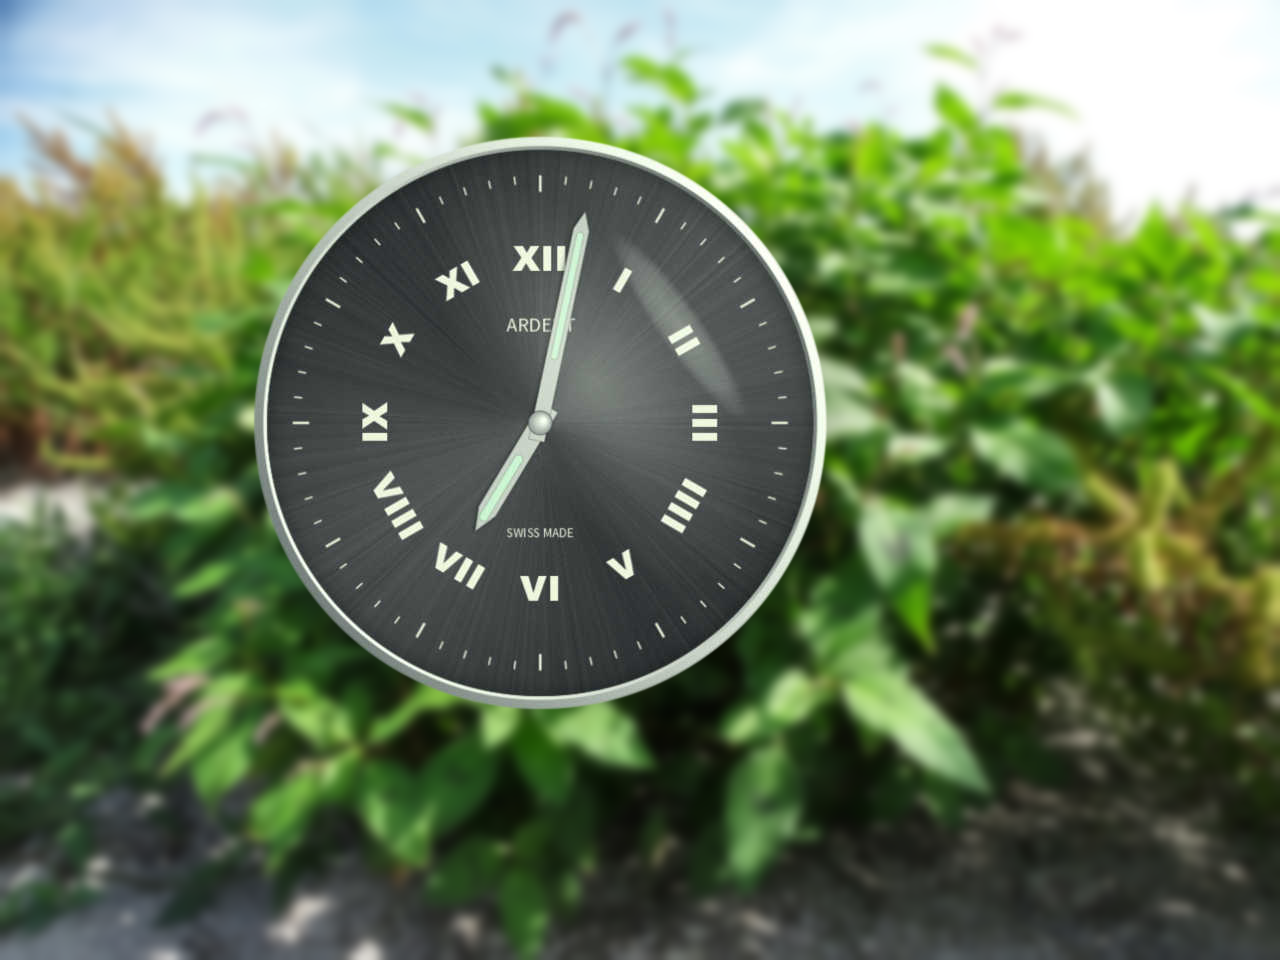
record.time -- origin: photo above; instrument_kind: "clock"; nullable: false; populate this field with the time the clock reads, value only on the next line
7:02
